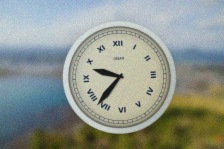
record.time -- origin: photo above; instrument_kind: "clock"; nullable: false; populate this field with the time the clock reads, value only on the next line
9:37
